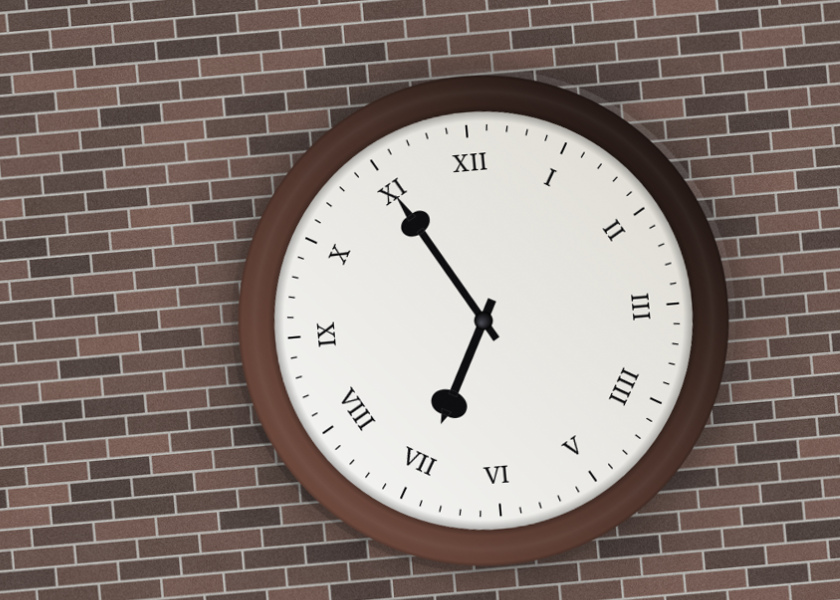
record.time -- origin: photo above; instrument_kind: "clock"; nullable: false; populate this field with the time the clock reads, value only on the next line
6:55
